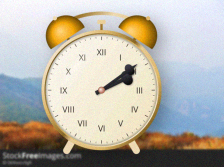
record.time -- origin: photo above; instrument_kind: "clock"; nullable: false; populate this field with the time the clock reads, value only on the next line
2:09
